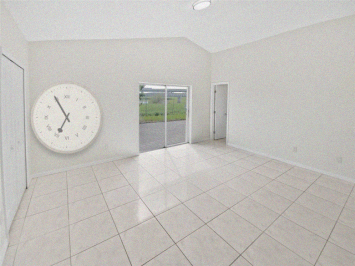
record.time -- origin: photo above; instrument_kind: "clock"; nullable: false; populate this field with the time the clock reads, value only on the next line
6:55
